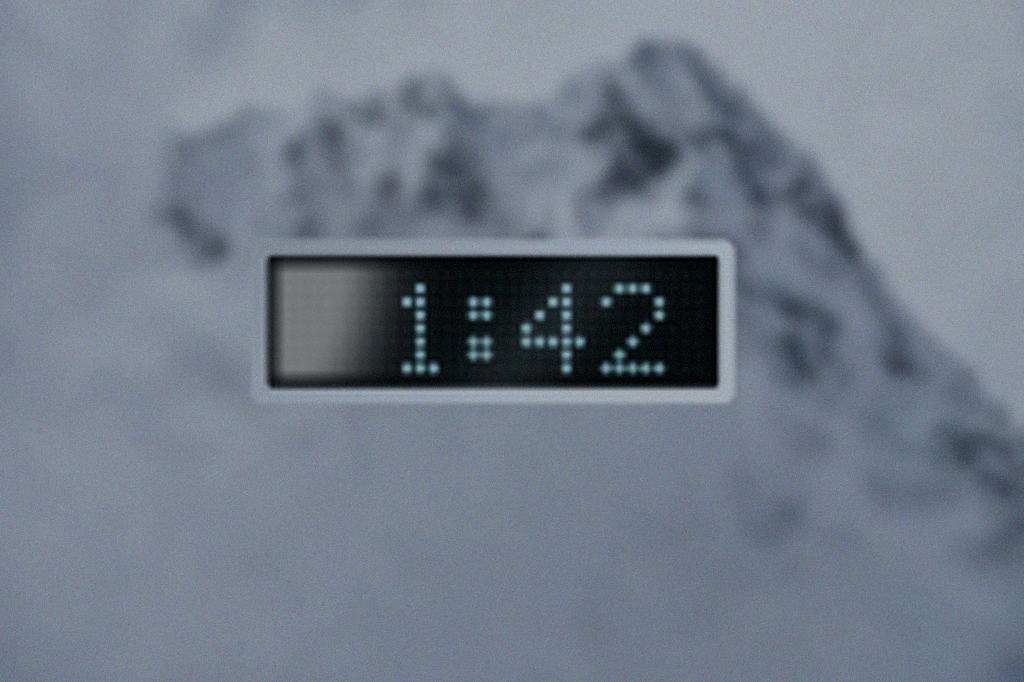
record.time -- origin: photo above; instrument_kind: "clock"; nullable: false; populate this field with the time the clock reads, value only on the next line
1:42
